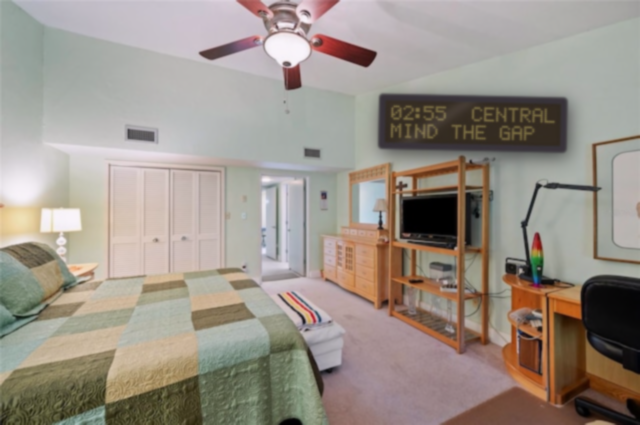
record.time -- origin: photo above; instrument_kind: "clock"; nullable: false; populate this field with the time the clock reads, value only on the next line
2:55
